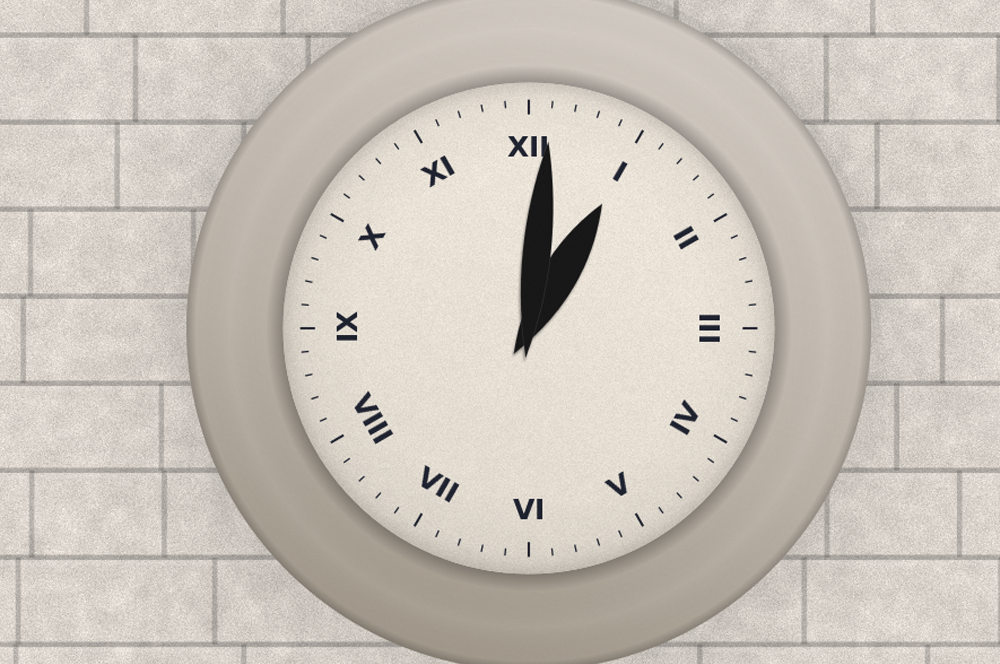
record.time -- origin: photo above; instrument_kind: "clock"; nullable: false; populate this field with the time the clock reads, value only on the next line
1:01
